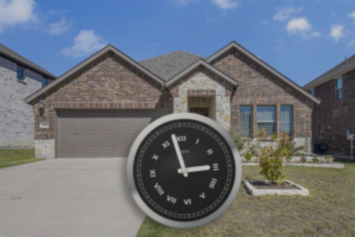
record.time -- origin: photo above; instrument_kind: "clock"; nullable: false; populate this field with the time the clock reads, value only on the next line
2:58
